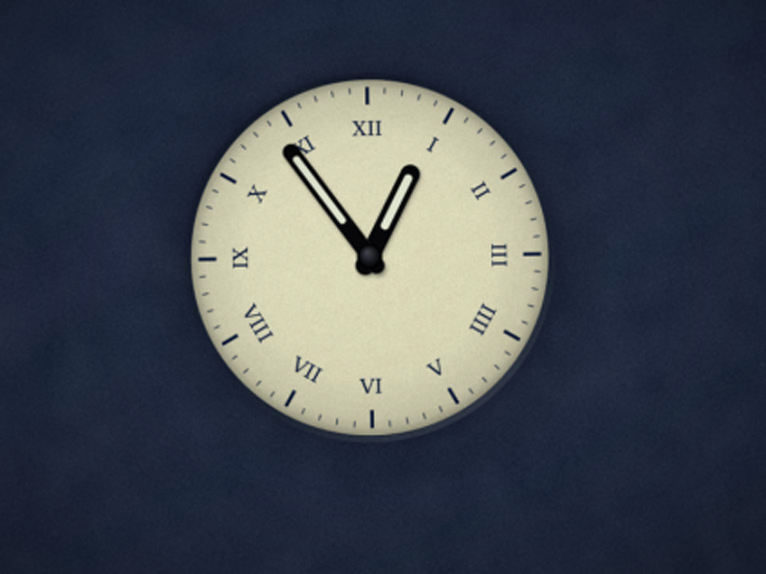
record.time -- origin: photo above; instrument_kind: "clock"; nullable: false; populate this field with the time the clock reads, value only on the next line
12:54
